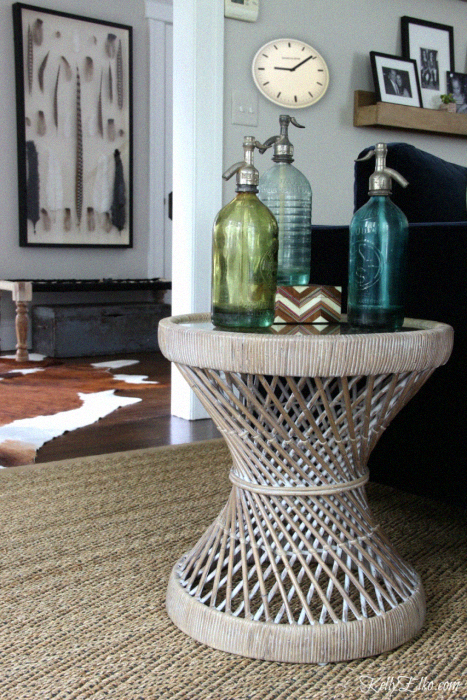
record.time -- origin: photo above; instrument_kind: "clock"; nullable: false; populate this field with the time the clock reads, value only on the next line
9:09
